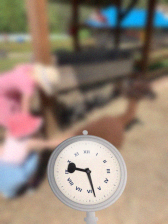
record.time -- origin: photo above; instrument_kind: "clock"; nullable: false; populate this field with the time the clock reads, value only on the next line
9:28
